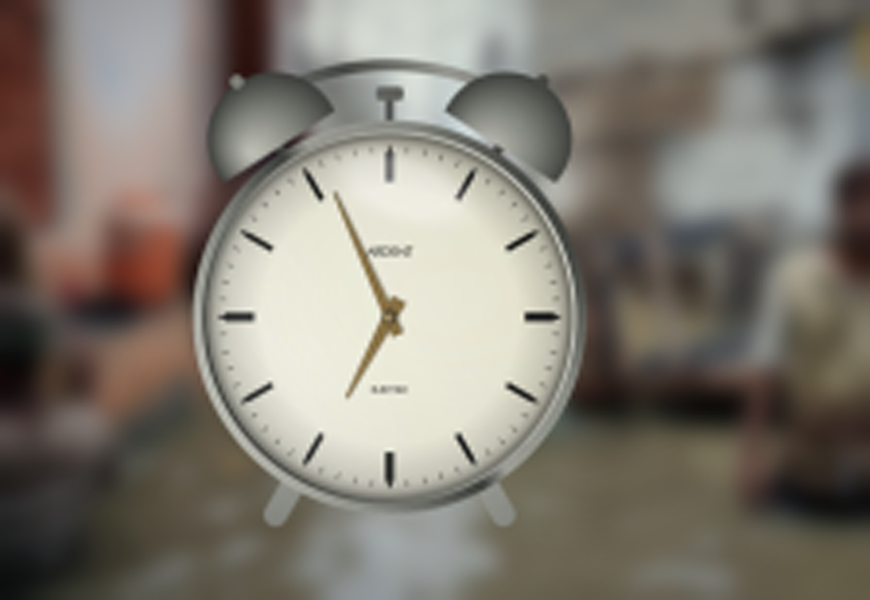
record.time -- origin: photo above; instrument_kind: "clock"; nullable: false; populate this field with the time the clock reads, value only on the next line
6:56
